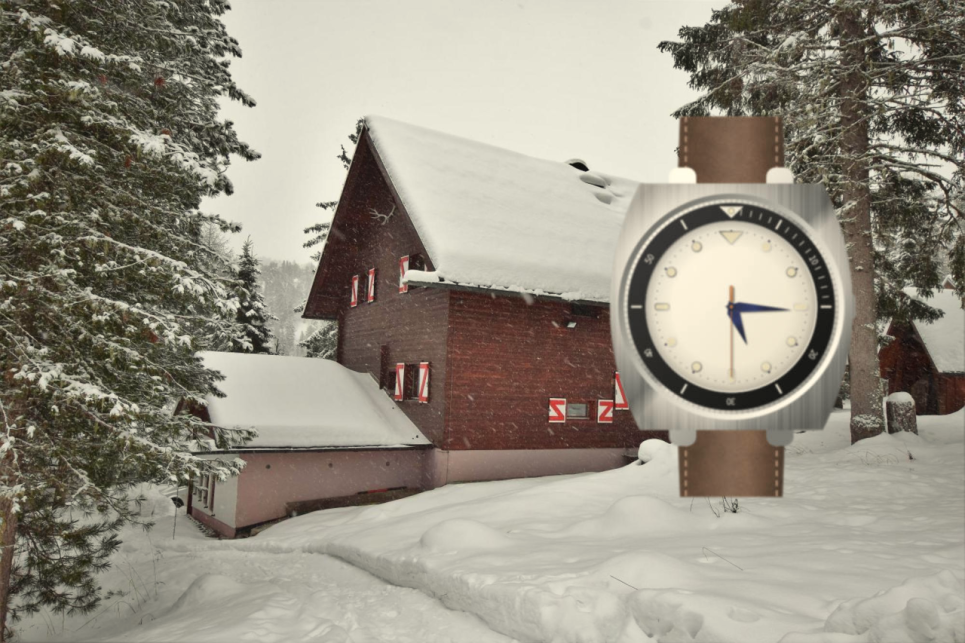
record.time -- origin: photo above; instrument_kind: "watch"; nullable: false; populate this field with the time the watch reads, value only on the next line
5:15:30
